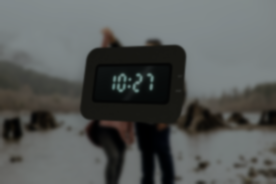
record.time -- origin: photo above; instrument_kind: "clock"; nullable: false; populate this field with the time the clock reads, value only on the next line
10:27
